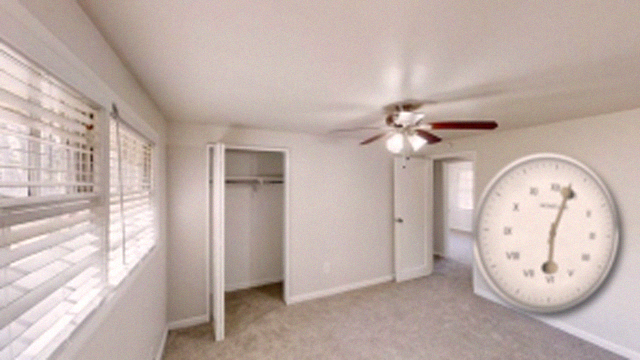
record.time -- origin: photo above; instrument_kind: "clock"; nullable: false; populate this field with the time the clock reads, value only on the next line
6:03
